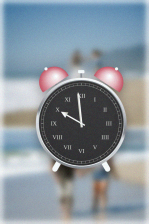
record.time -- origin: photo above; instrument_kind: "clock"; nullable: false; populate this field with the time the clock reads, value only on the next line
9:59
